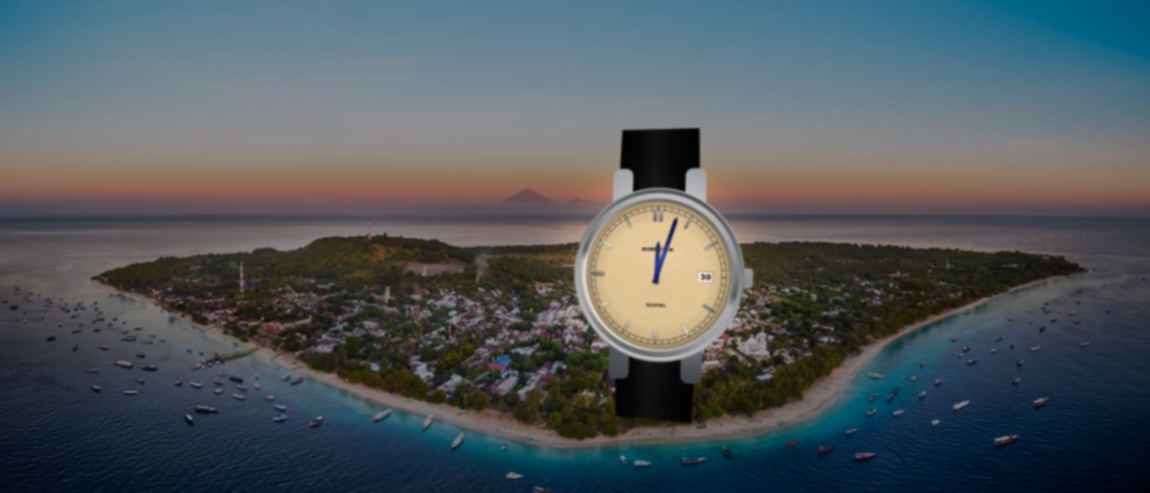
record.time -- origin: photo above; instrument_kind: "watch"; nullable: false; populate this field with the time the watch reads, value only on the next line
12:03
